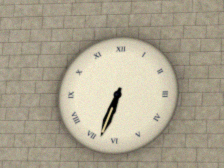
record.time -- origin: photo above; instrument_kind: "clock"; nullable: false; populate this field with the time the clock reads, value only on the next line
6:33
